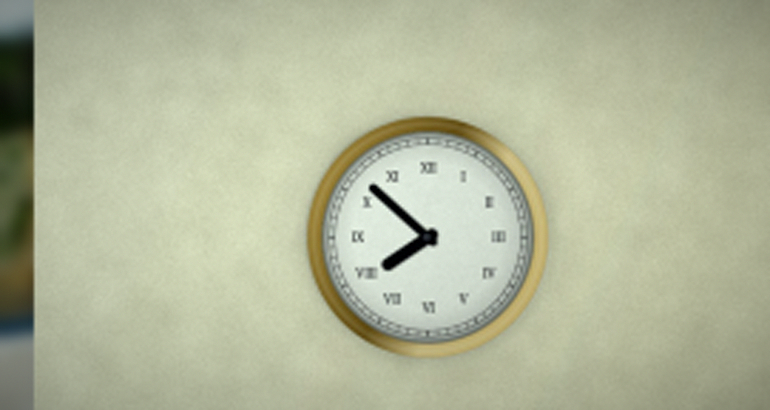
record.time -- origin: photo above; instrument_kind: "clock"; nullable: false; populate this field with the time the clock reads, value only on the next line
7:52
